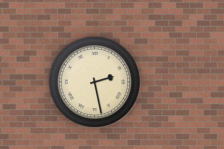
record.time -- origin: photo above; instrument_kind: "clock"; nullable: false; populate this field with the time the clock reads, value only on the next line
2:28
